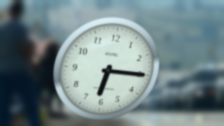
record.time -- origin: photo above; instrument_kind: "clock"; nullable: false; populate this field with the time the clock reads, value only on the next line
6:15
